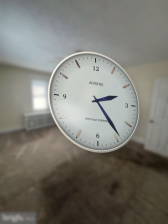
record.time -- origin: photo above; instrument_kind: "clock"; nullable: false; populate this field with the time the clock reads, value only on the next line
2:24
